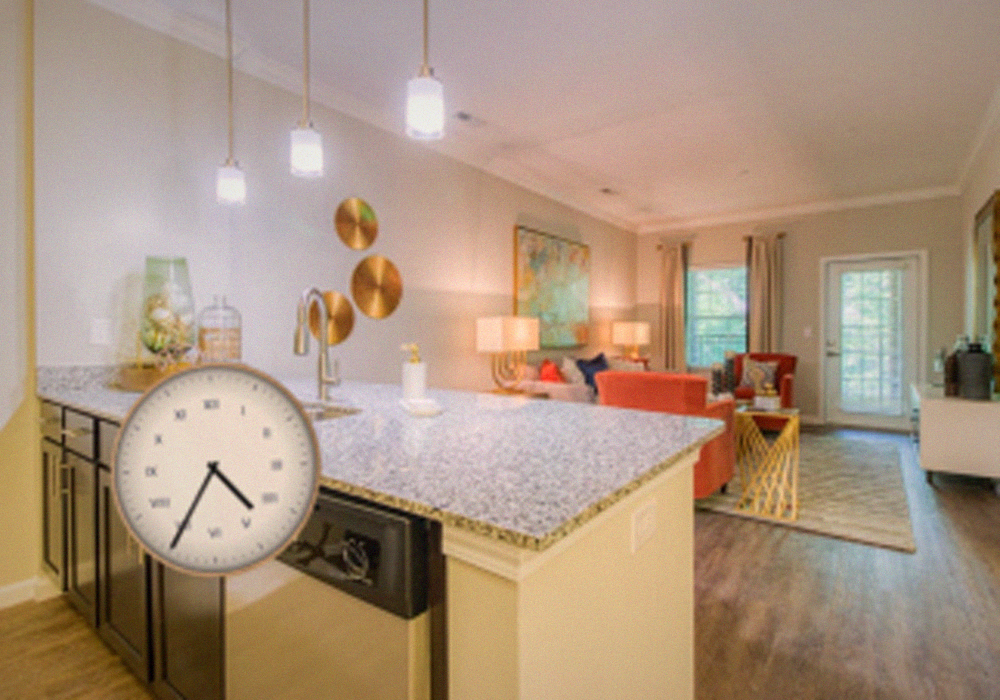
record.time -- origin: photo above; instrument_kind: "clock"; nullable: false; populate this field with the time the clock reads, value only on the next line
4:35
